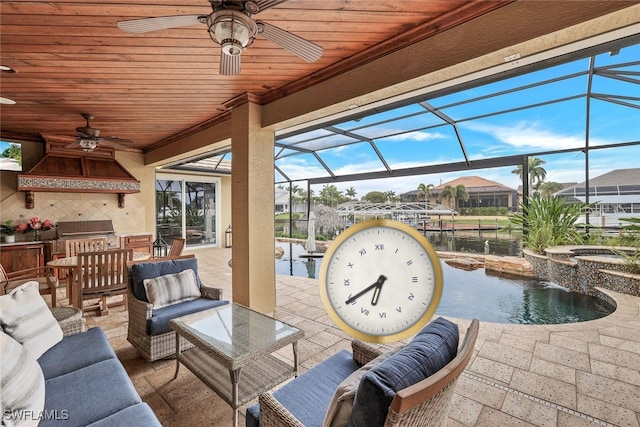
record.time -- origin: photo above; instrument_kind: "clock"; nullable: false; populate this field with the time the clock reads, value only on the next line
6:40
